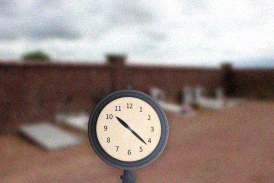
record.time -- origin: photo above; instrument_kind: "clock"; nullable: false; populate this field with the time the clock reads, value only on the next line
10:22
